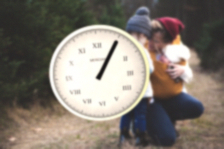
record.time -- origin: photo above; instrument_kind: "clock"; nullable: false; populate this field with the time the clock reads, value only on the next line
1:05
